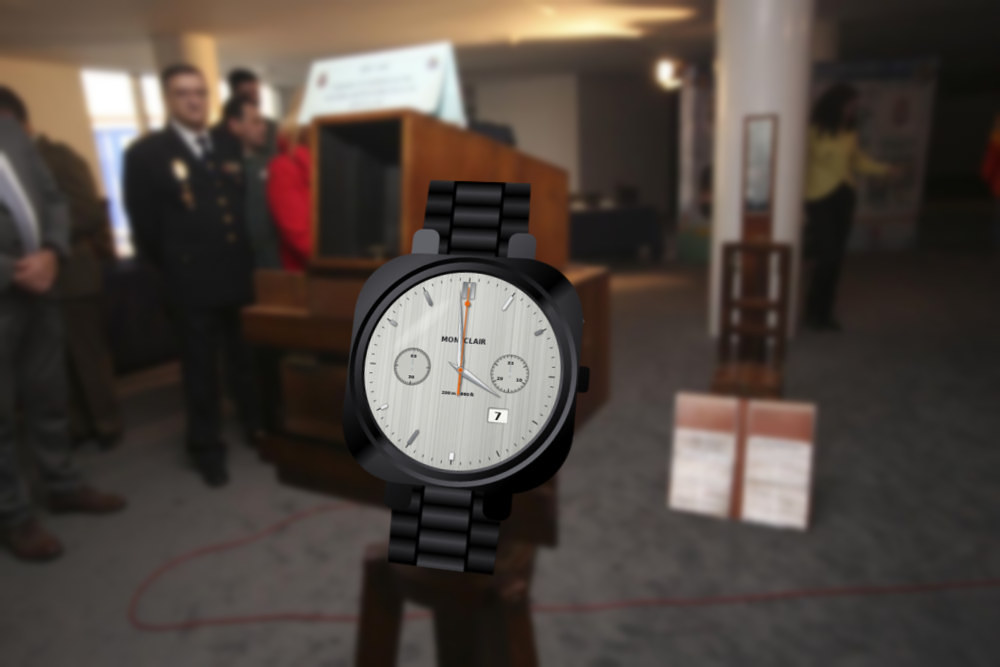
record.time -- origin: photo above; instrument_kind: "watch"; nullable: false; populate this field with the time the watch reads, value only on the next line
3:59
